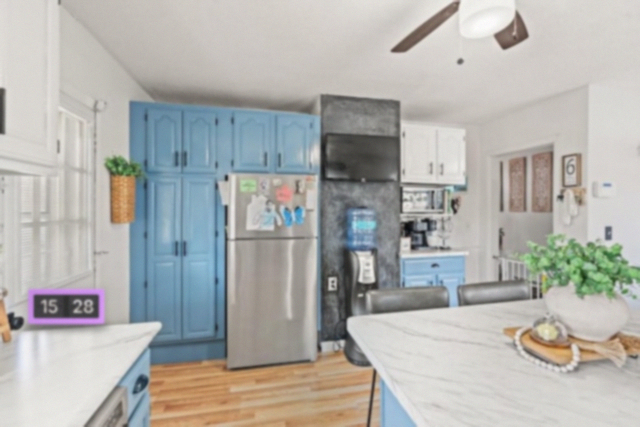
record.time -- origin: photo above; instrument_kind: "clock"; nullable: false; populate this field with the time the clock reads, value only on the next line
15:28
